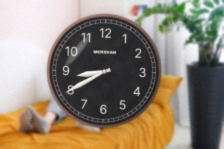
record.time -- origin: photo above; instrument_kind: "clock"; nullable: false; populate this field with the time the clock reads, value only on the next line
8:40
